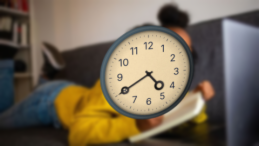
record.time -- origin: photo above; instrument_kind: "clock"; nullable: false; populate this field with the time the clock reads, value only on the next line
4:40
